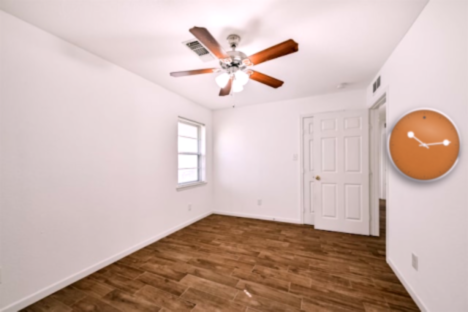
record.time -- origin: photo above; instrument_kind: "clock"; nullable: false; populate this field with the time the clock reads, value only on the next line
10:14
